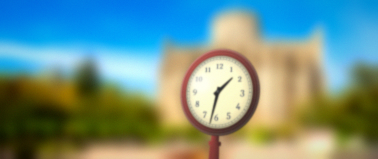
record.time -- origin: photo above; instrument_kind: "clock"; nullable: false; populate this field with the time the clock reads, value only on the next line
1:32
